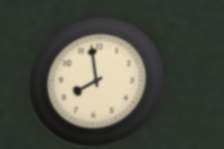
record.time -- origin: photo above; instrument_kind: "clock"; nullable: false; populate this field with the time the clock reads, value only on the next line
7:58
